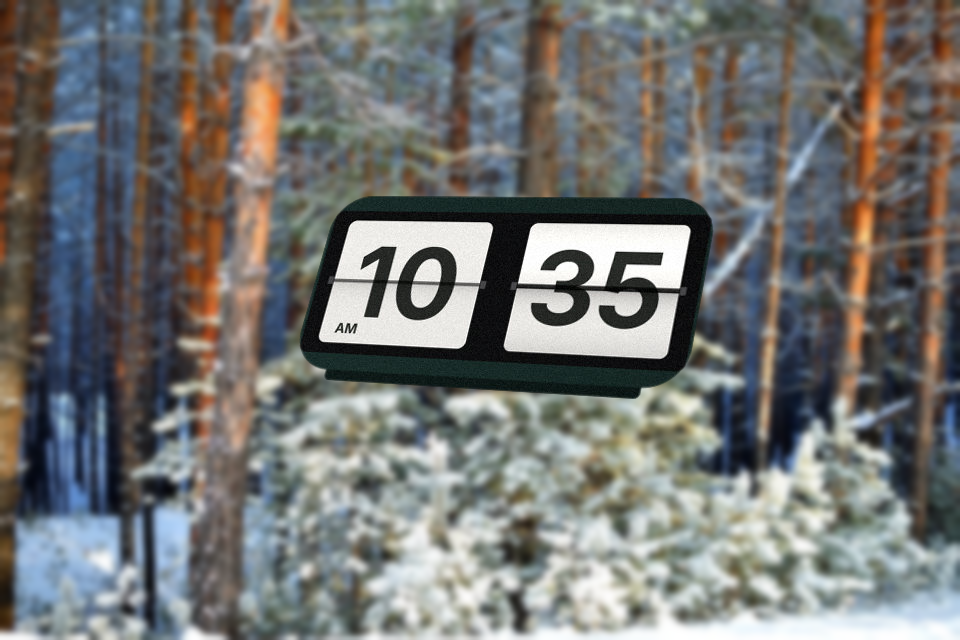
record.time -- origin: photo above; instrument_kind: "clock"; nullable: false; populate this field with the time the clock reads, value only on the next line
10:35
